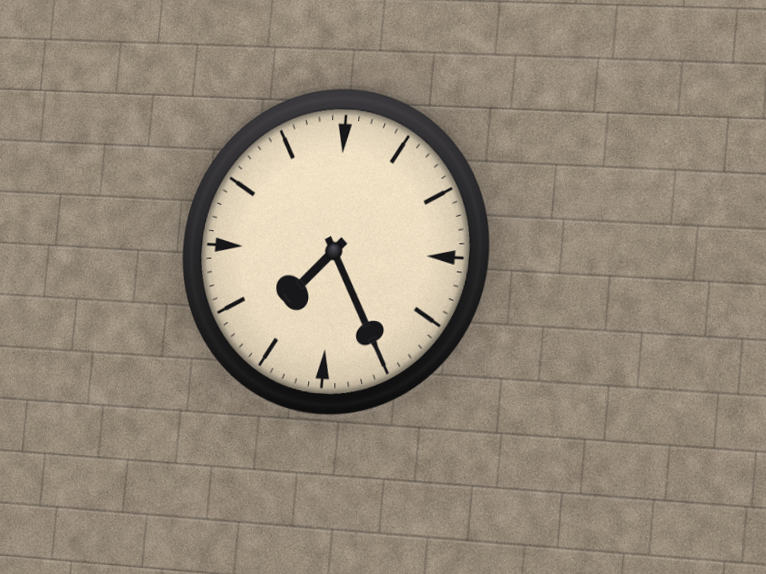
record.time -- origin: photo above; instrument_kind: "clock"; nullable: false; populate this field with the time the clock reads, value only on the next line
7:25
